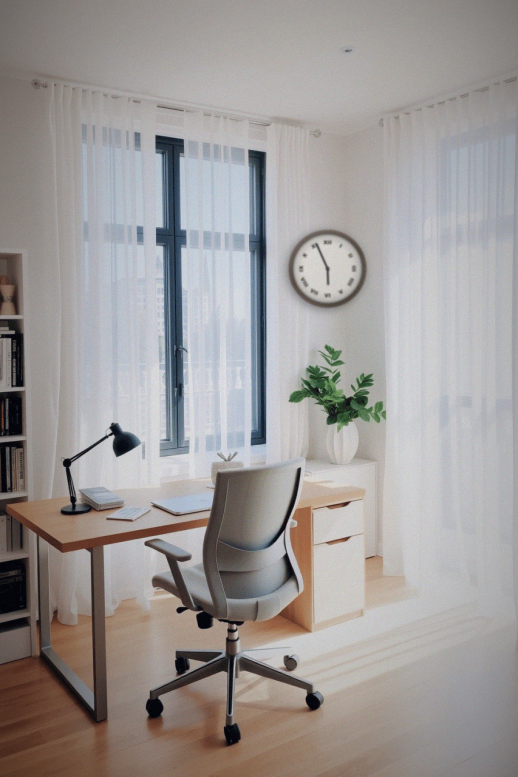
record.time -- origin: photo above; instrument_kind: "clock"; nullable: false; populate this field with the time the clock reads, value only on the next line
5:56
